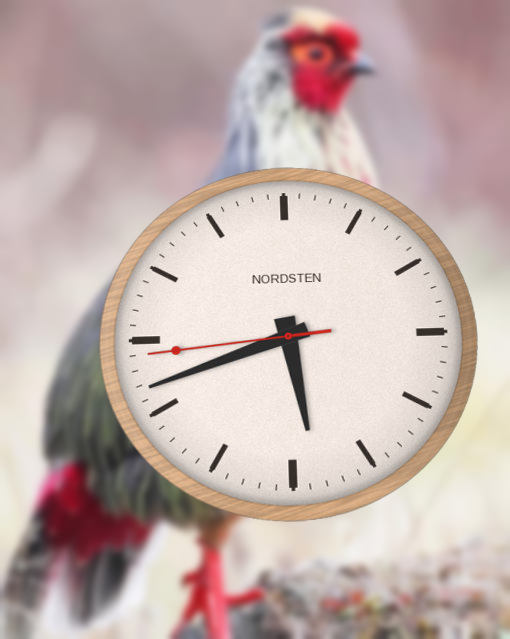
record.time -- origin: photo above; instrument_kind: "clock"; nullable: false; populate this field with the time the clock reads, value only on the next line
5:41:44
